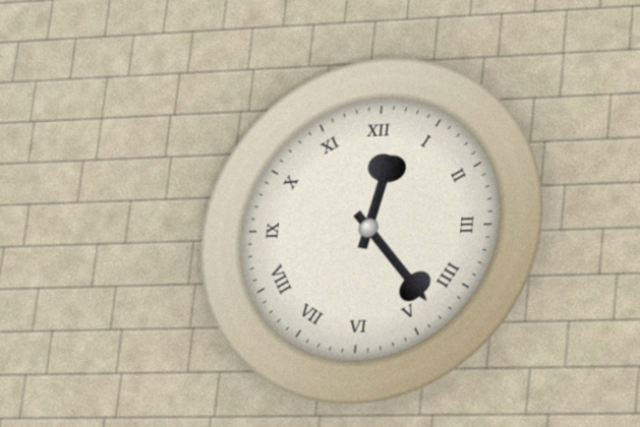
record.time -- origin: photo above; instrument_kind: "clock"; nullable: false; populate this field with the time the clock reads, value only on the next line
12:23
